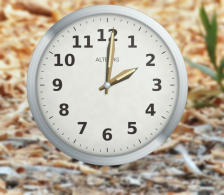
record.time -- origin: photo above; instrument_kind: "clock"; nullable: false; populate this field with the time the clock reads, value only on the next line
2:01
